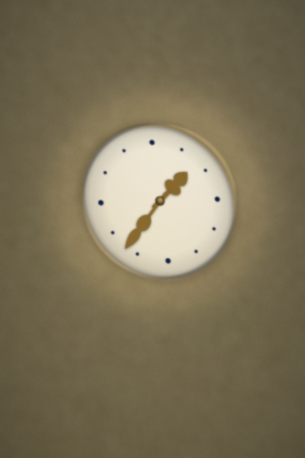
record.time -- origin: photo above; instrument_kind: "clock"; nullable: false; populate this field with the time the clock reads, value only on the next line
1:37
